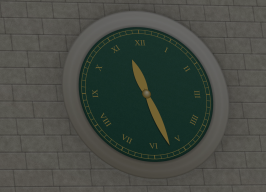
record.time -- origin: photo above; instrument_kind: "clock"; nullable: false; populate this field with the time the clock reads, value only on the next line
11:27
